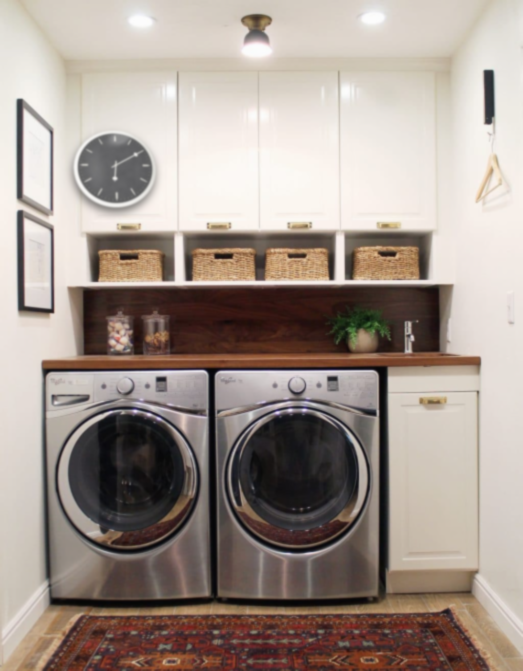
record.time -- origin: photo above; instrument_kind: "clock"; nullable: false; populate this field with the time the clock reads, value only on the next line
6:10
